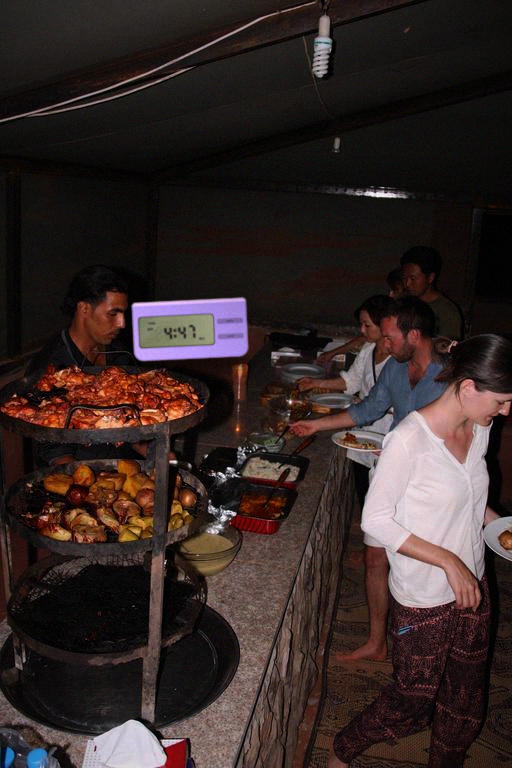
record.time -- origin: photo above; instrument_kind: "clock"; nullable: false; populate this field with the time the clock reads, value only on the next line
4:47
